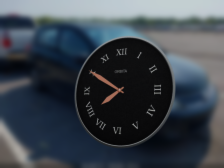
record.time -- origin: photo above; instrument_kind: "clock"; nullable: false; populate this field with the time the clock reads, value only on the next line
7:50
